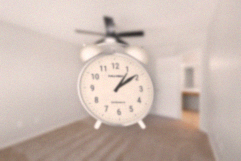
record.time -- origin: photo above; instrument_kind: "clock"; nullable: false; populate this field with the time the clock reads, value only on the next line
1:09
